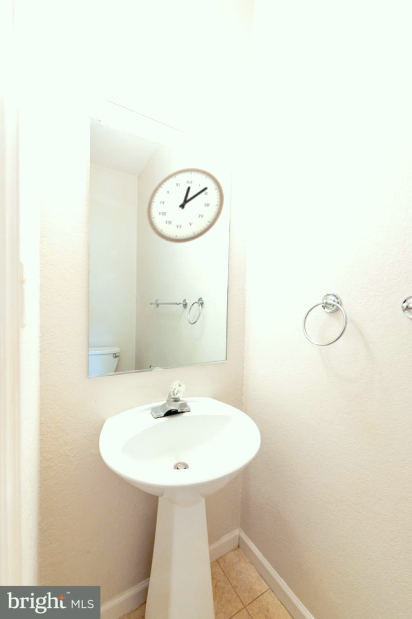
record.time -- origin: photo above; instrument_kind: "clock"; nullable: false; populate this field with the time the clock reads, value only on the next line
12:08
